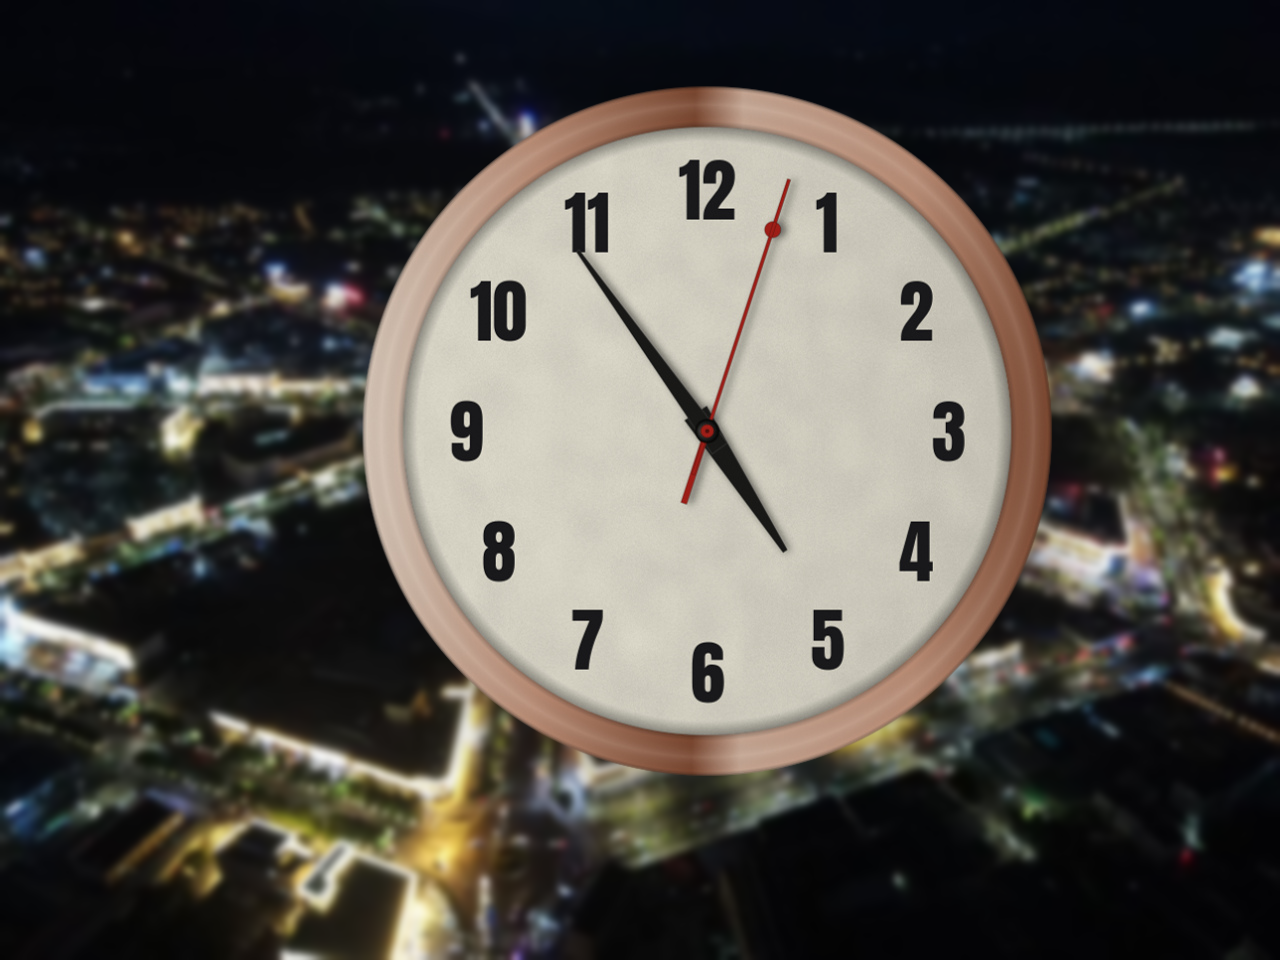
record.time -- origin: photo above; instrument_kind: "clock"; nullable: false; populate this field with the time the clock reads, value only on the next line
4:54:03
